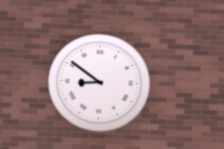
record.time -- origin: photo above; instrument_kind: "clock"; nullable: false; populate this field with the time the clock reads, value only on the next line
8:51
